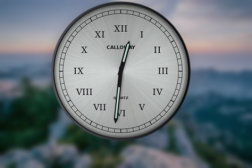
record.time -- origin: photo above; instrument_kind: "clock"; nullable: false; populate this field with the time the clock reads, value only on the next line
12:31
